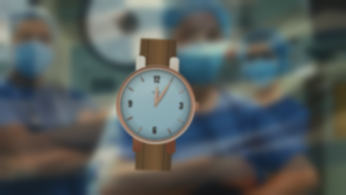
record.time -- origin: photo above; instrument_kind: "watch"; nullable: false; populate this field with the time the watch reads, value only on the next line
12:05
